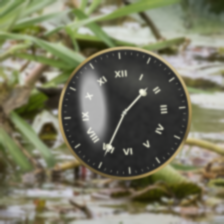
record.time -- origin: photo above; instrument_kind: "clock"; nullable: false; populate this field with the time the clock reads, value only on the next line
1:35
